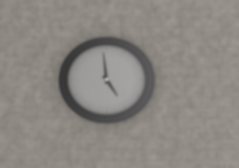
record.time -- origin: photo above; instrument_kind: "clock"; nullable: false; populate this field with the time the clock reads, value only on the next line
4:59
